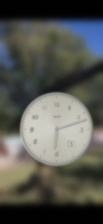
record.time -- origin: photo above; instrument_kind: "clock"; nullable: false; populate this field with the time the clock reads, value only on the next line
6:12
